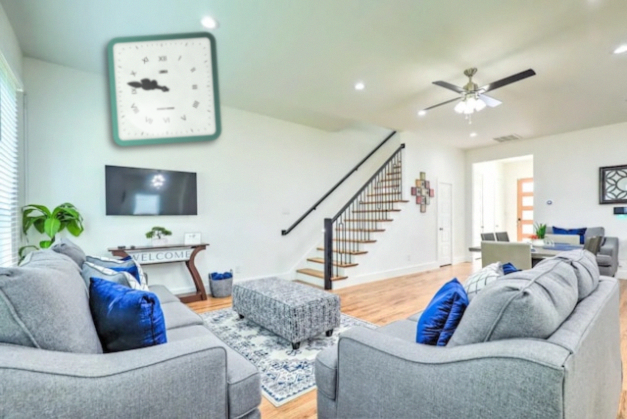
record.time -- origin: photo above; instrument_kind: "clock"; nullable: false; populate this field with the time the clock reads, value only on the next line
9:47
